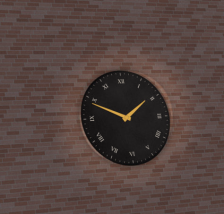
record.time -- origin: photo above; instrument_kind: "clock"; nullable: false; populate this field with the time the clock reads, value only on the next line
1:49
